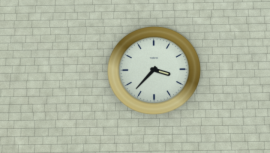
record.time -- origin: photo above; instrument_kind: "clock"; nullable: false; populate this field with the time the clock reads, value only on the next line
3:37
